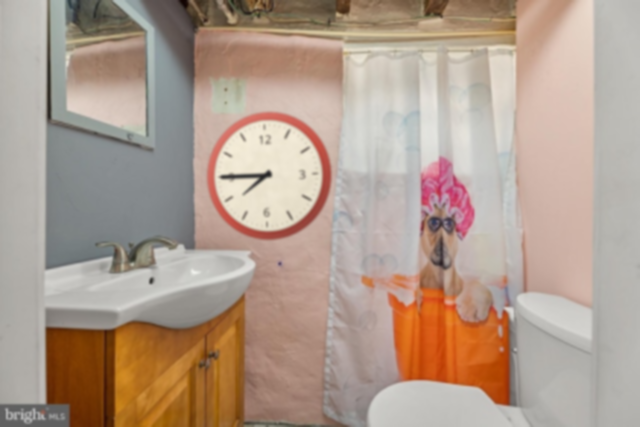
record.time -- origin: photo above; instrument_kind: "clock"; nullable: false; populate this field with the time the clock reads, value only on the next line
7:45
